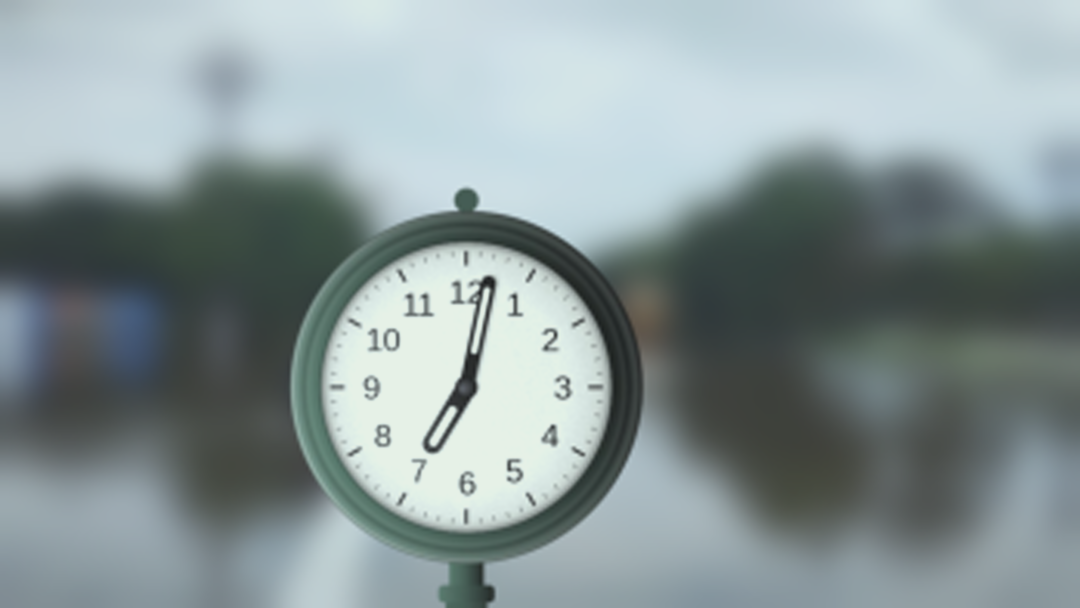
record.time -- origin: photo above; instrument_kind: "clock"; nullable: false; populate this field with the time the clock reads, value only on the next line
7:02
